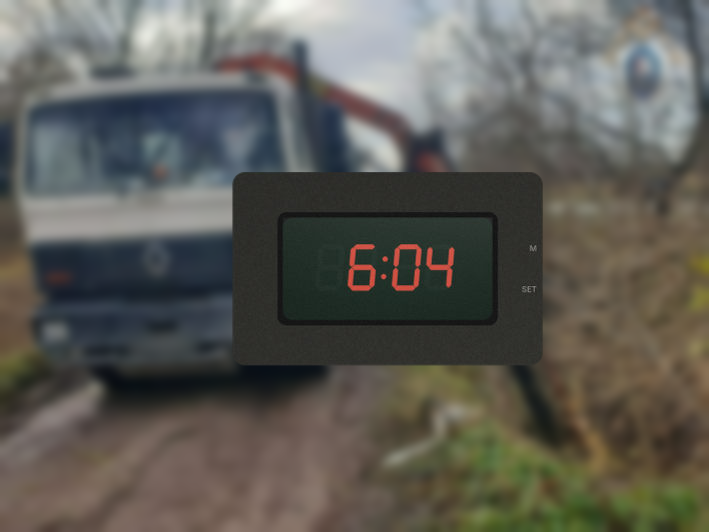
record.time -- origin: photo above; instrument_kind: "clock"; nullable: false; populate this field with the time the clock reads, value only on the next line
6:04
